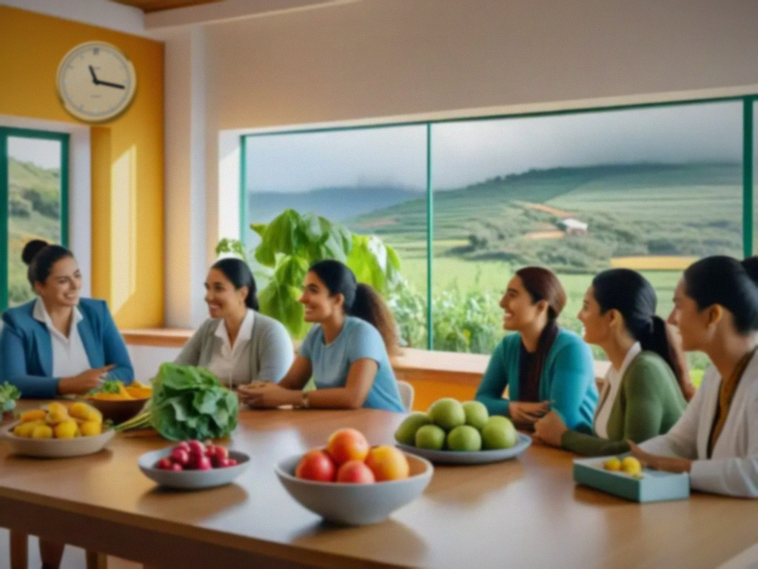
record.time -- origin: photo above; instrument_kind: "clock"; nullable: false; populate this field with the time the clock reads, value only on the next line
11:17
